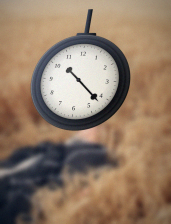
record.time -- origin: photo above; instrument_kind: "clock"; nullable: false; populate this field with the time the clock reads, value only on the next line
10:22
